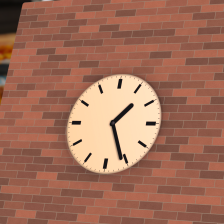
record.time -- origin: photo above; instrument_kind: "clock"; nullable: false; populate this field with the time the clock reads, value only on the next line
1:26
